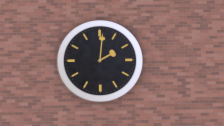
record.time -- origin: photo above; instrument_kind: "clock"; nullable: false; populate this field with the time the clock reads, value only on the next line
2:01
